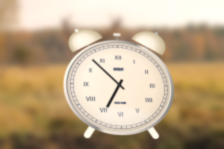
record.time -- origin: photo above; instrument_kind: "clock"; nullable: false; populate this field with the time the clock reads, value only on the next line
6:53
